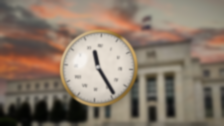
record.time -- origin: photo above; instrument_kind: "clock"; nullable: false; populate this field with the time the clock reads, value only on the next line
11:24
